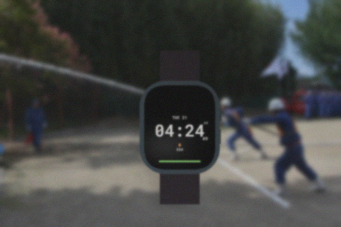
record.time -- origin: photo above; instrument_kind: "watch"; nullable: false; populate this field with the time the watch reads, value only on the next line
4:24
